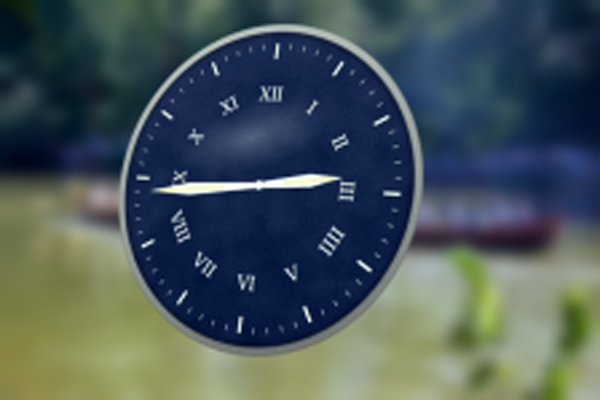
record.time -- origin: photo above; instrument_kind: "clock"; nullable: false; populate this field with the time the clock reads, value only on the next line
2:44
